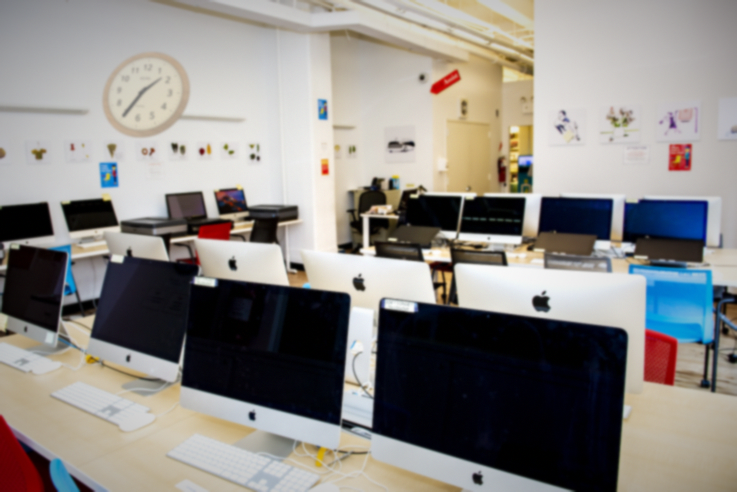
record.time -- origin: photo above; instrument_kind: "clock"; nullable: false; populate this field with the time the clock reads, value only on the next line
1:35
